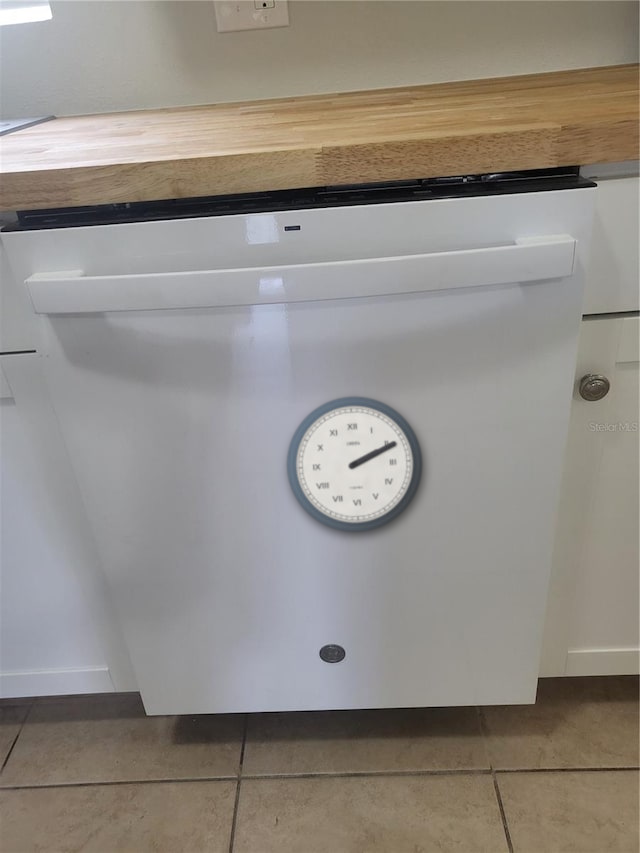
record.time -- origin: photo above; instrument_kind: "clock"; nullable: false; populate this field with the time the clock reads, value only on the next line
2:11
